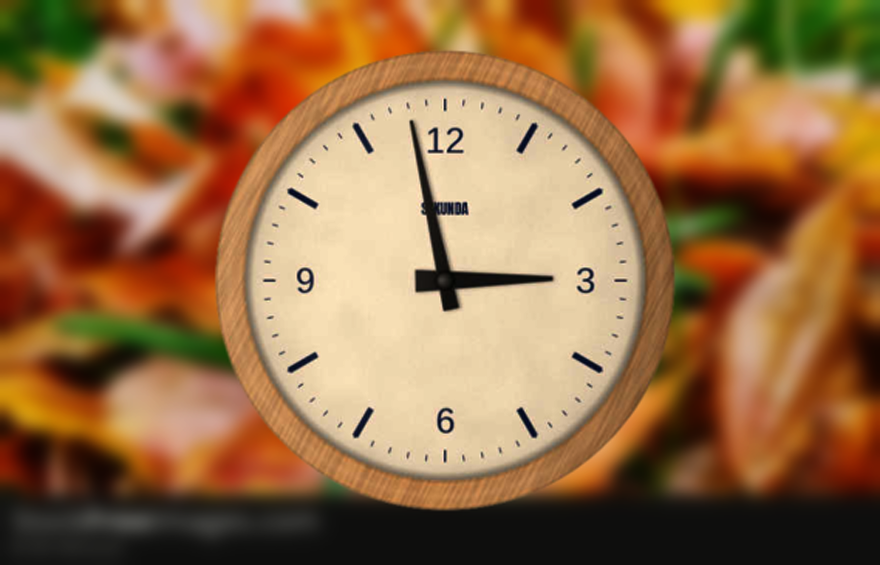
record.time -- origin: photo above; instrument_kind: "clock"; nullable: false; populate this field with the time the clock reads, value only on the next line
2:58
